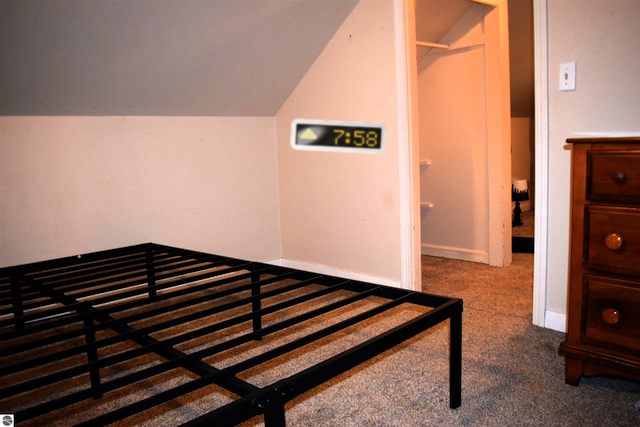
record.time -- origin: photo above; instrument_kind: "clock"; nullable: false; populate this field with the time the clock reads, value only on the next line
7:58
